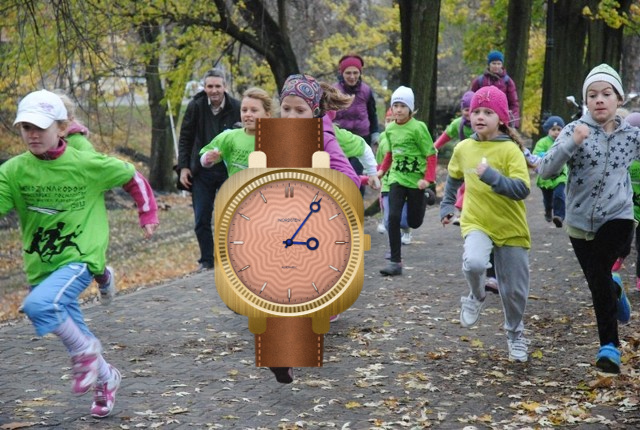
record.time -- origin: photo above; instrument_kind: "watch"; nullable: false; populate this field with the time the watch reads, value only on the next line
3:06
